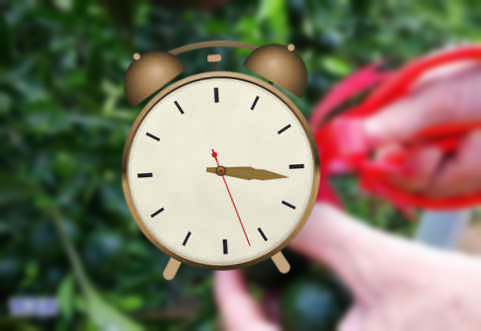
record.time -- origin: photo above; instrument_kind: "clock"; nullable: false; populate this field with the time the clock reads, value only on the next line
3:16:27
